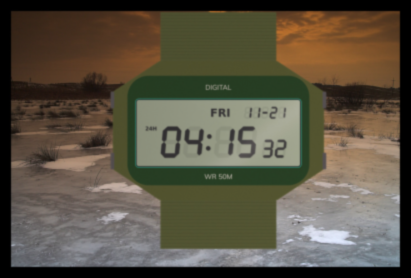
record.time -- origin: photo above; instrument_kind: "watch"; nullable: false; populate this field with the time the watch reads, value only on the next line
4:15:32
